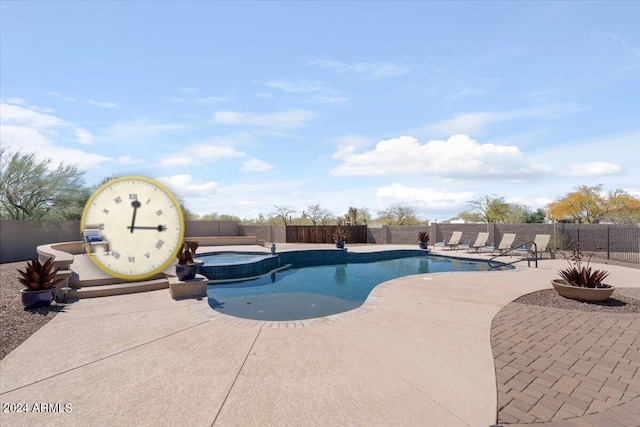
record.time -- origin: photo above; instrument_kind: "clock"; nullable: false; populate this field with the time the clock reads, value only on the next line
12:15
